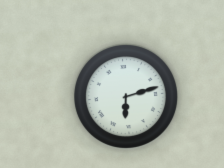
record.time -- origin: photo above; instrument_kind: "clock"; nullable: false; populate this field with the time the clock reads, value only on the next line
6:13
